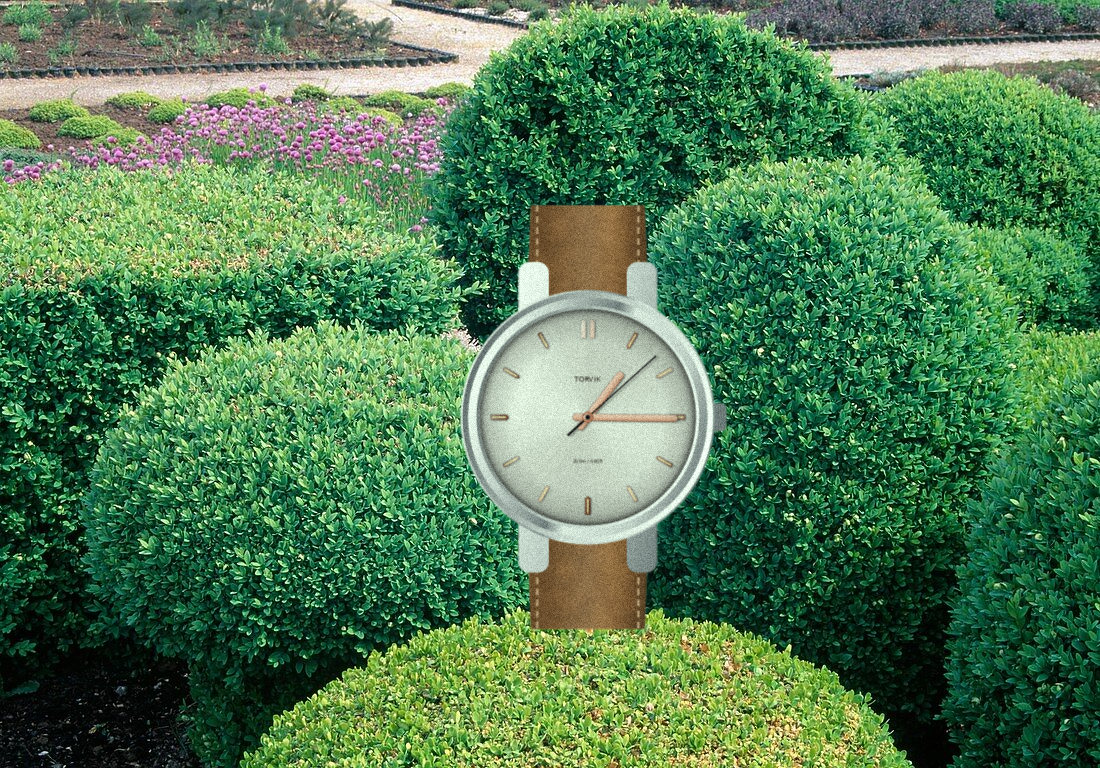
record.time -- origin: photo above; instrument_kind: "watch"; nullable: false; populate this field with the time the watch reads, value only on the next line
1:15:08
